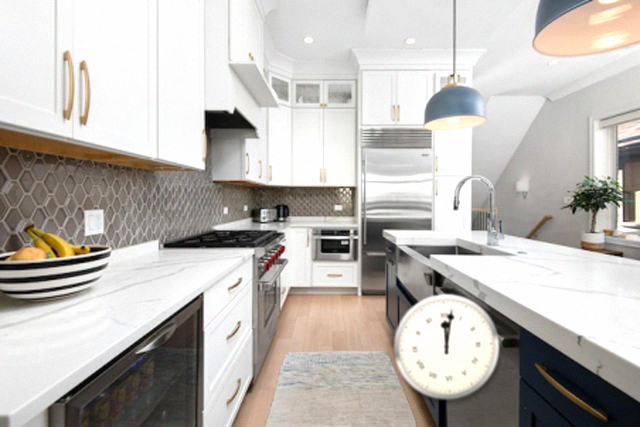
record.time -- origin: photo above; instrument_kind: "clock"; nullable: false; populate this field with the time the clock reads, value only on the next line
12:02
